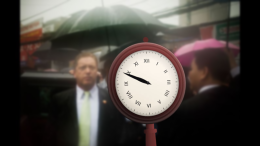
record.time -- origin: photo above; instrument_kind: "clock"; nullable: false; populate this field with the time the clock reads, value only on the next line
9:49
